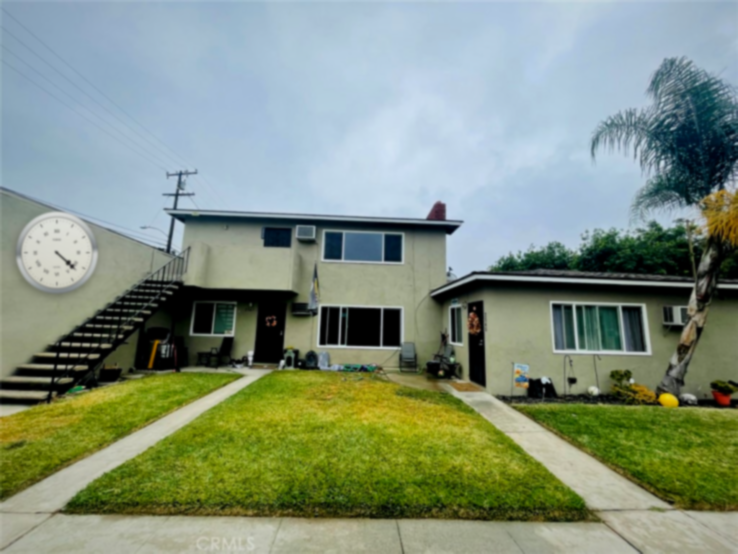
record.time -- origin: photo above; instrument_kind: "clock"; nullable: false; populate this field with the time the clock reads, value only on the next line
4:22
